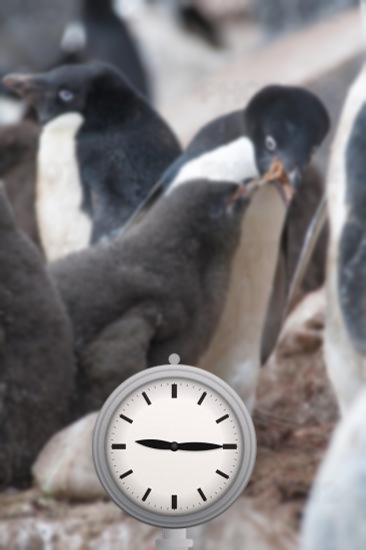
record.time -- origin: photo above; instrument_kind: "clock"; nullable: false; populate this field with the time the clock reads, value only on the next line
9:15
